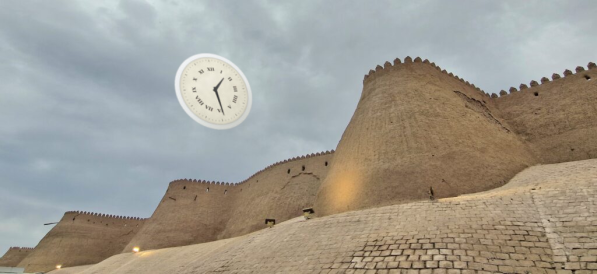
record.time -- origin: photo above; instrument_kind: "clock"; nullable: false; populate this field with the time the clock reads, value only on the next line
1:29
